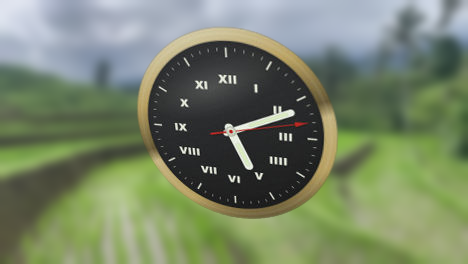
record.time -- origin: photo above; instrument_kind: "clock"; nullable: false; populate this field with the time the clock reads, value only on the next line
5:11:13
